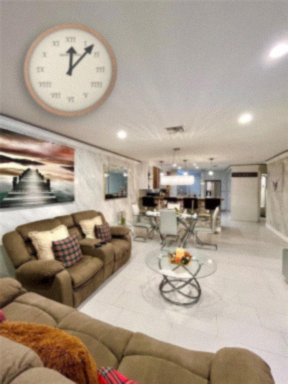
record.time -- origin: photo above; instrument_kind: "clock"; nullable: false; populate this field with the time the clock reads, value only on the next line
12:07
